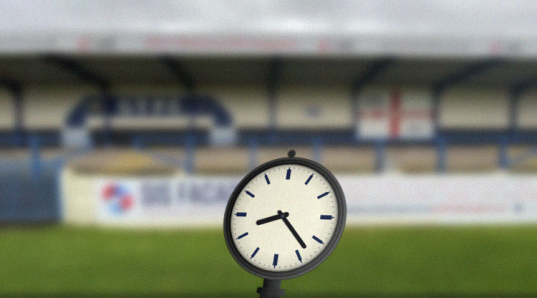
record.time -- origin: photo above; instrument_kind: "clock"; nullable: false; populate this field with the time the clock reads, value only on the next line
8:23
